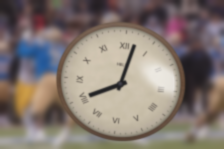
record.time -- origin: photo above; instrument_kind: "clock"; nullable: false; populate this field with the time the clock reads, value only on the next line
8:02
